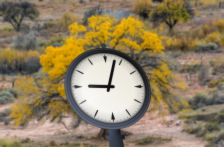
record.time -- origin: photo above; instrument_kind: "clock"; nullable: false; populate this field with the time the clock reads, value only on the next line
9:03
